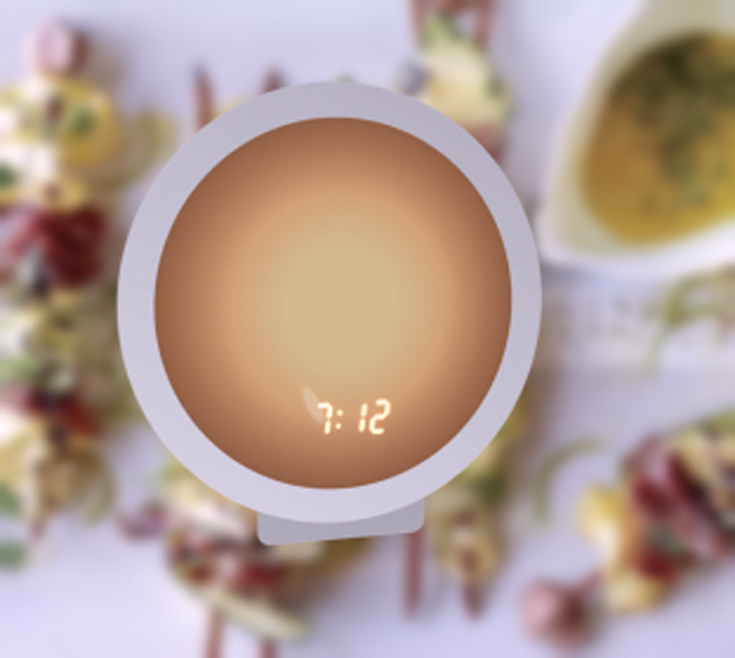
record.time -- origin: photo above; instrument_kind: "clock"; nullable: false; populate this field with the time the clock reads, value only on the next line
7:12
